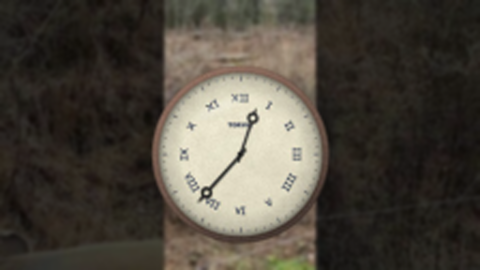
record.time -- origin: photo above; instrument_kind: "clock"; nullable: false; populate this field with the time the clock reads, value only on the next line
12:37
